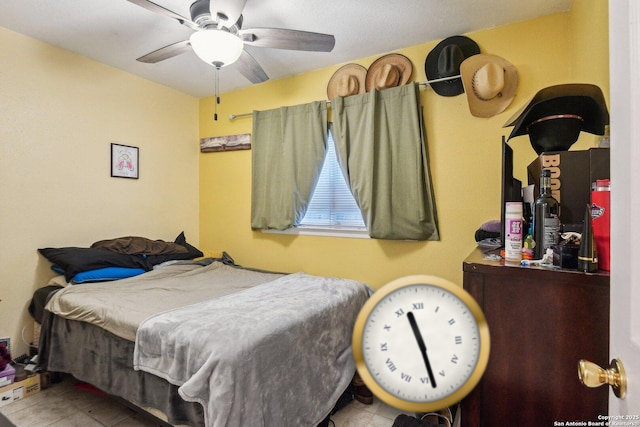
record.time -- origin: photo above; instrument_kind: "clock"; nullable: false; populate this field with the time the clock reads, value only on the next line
11:28
